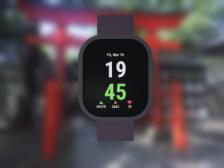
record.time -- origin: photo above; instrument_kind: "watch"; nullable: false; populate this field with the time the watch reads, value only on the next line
19:45
